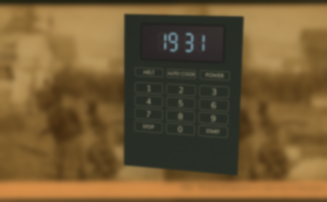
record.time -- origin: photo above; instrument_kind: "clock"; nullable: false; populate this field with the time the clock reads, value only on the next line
19:31
